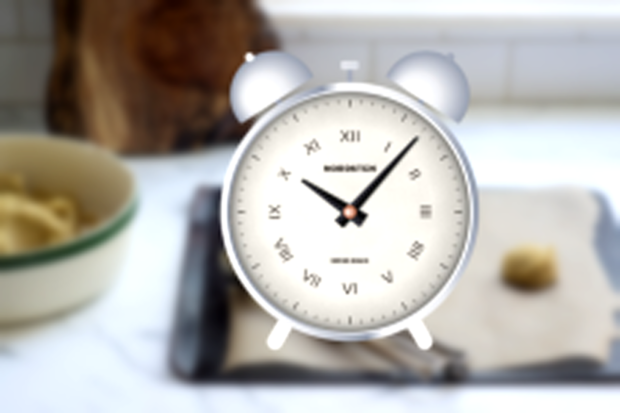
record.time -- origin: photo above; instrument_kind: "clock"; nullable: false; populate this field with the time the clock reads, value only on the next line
10:07
